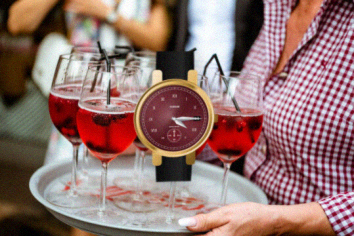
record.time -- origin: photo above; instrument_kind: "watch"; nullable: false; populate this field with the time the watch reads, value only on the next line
4:15
